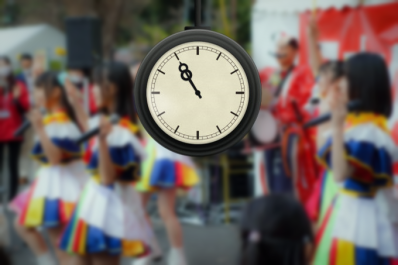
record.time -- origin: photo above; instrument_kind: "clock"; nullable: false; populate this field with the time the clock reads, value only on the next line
10:55
